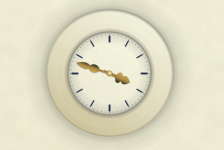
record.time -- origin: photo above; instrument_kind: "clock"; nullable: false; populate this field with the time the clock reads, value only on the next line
3:48
